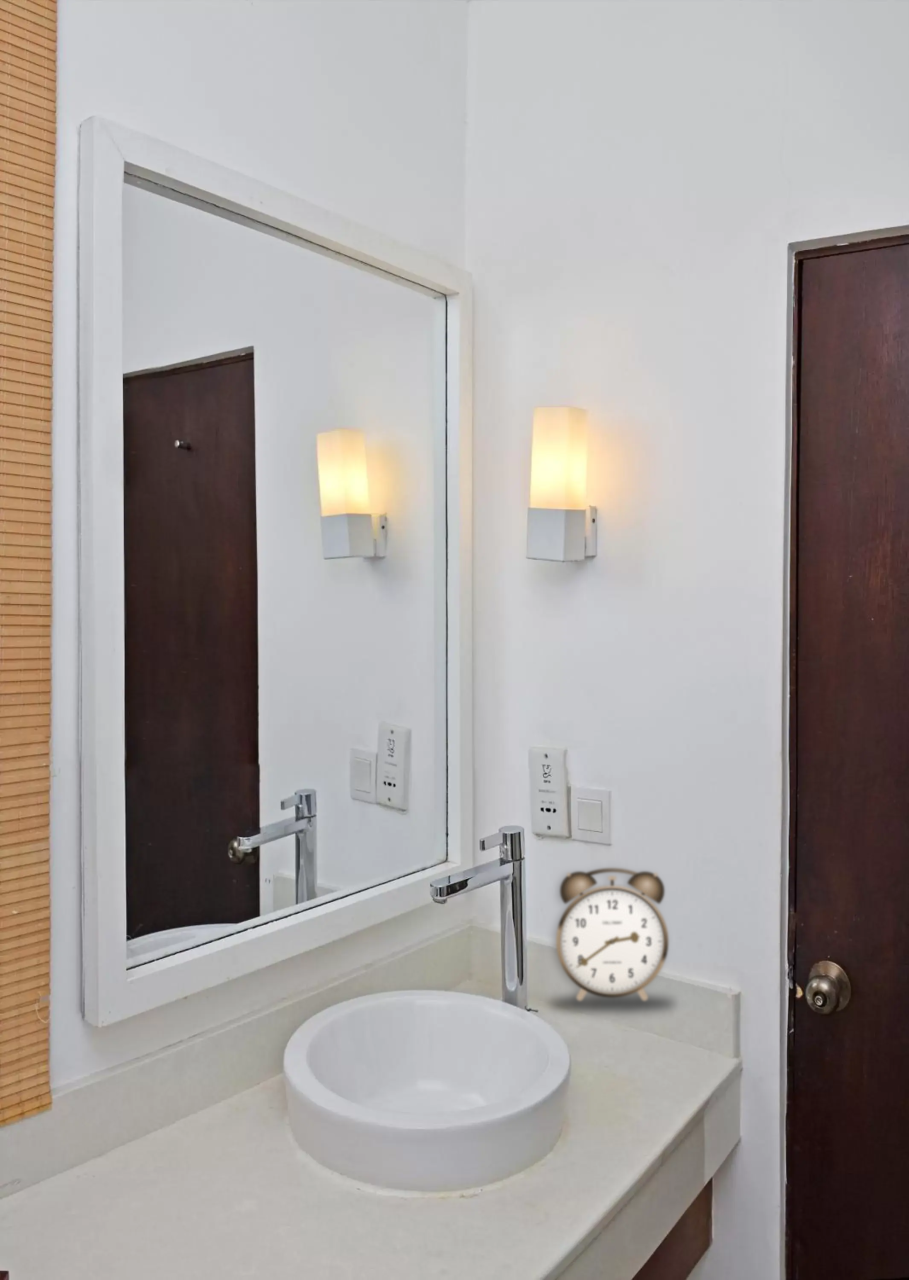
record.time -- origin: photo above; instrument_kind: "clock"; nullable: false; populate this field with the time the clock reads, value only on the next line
2:39
